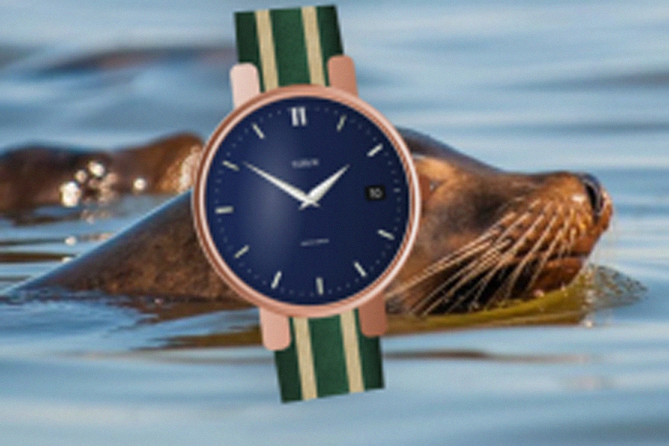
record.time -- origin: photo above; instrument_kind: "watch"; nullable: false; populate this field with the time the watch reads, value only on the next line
1:51
